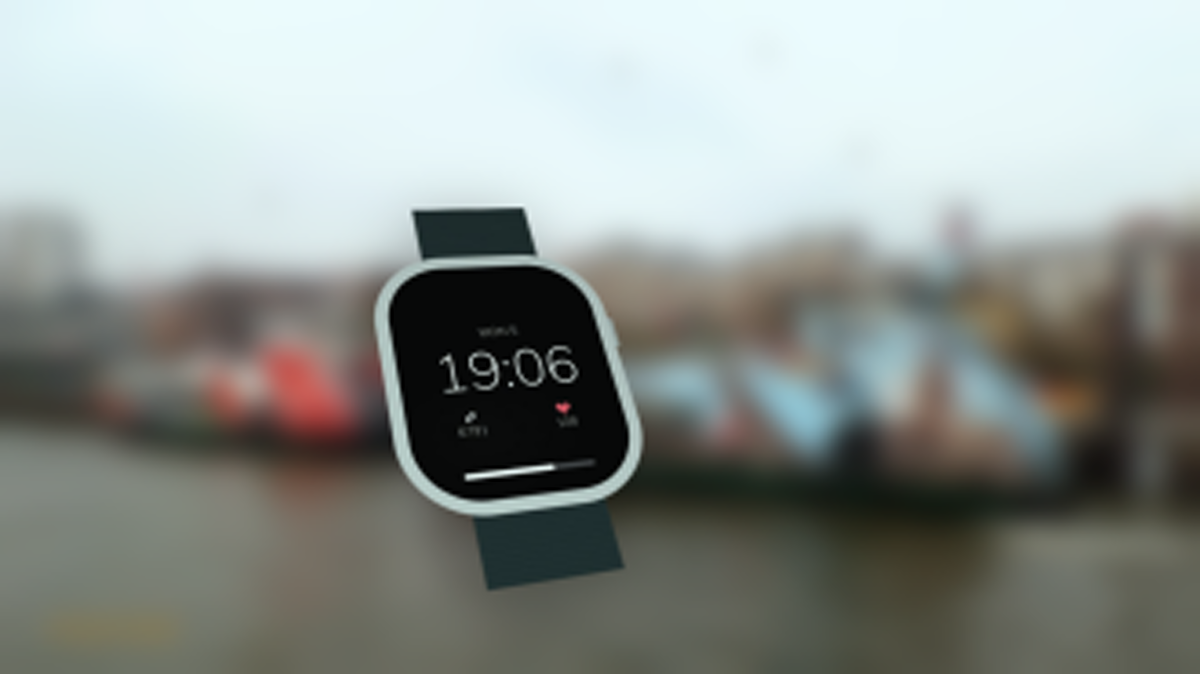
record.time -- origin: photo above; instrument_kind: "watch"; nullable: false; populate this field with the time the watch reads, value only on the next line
19:06
